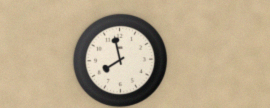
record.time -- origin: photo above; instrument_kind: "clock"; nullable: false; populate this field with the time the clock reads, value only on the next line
7:58
